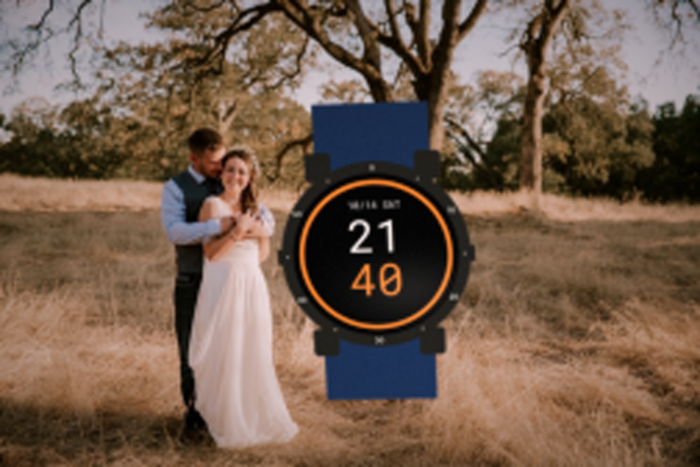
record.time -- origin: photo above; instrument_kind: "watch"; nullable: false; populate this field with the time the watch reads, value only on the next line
21:40
